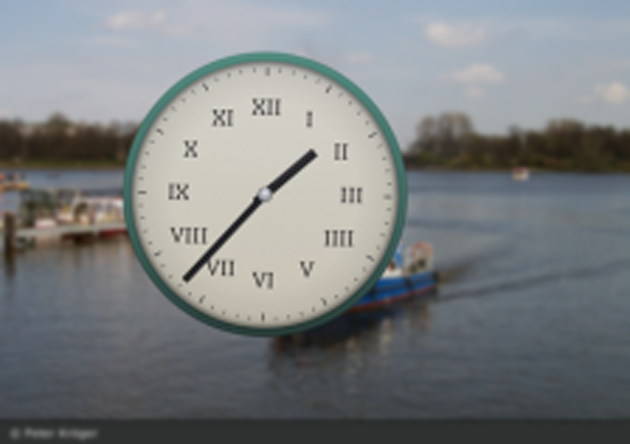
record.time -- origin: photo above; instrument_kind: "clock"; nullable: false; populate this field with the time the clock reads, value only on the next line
1:37
